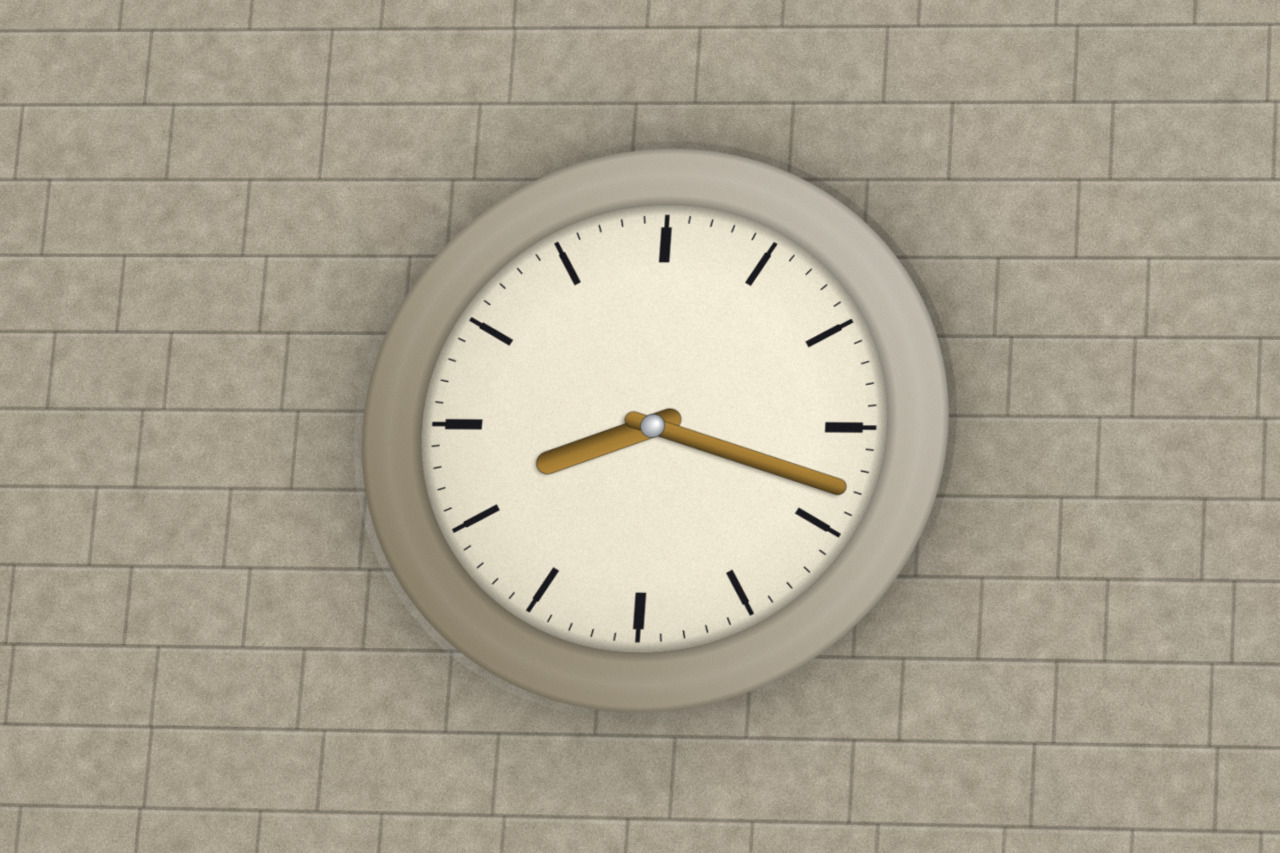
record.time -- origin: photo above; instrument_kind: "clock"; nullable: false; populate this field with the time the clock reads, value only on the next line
8:18
